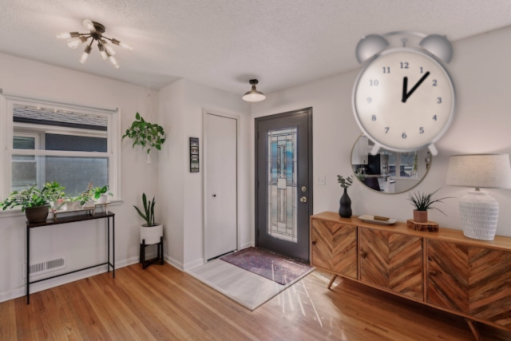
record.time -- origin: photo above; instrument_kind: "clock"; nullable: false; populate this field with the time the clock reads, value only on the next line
12:07
